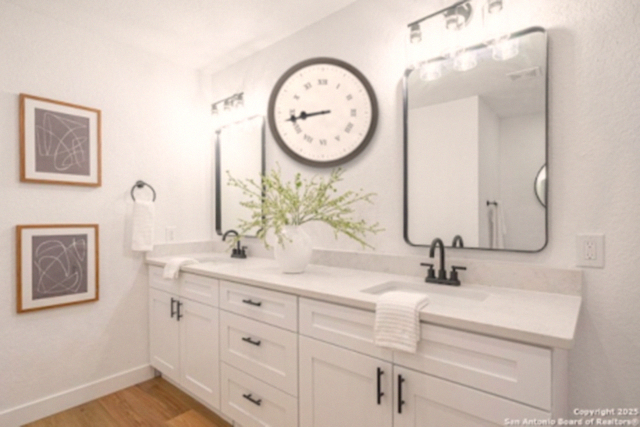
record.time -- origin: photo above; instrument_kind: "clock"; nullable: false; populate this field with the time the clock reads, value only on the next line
8:43
